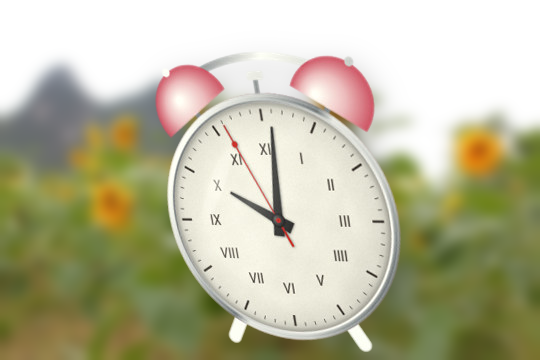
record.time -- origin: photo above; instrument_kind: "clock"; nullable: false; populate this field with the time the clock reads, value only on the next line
10:00:56
